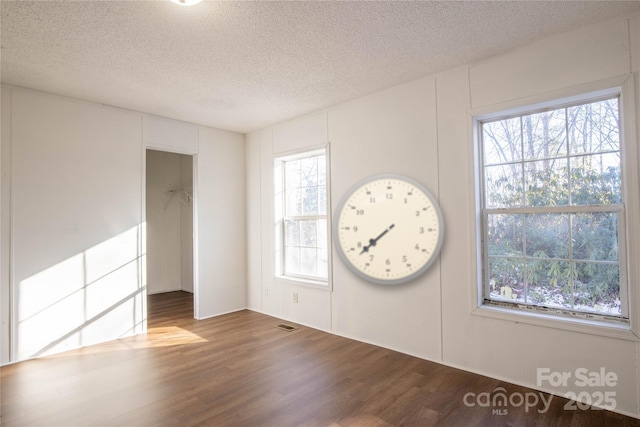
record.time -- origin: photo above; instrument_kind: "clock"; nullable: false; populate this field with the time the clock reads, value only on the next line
7:38
